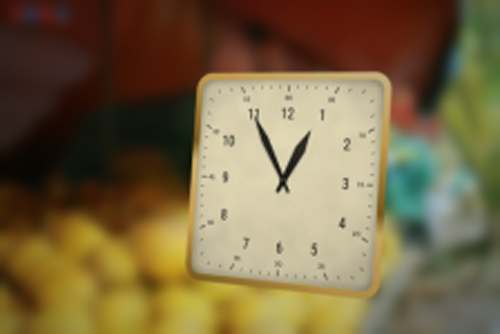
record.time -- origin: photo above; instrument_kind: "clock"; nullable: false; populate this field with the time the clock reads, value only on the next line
12:55
